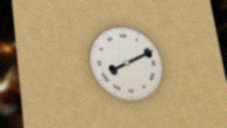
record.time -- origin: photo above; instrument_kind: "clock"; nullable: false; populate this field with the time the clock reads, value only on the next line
8:11
